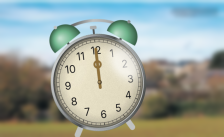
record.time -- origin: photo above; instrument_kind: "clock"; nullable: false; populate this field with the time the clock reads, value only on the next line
12:00
